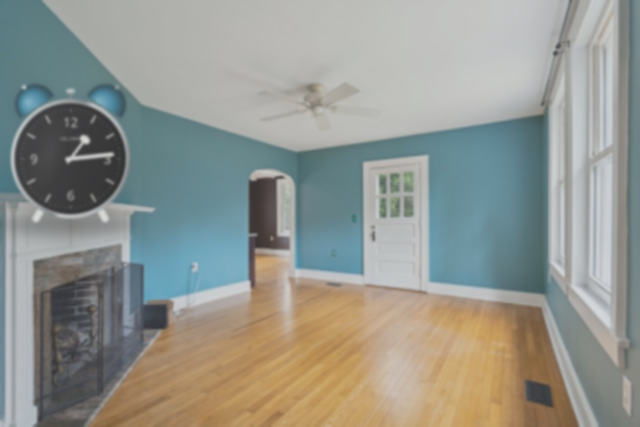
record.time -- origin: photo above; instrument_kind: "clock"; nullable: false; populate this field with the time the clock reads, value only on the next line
1:14
